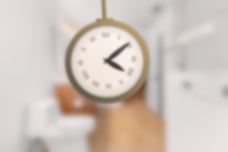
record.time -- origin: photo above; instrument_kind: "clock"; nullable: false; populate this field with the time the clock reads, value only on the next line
4:09
